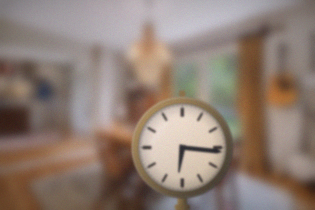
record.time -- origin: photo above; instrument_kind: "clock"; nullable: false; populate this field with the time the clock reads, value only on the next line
6:16
